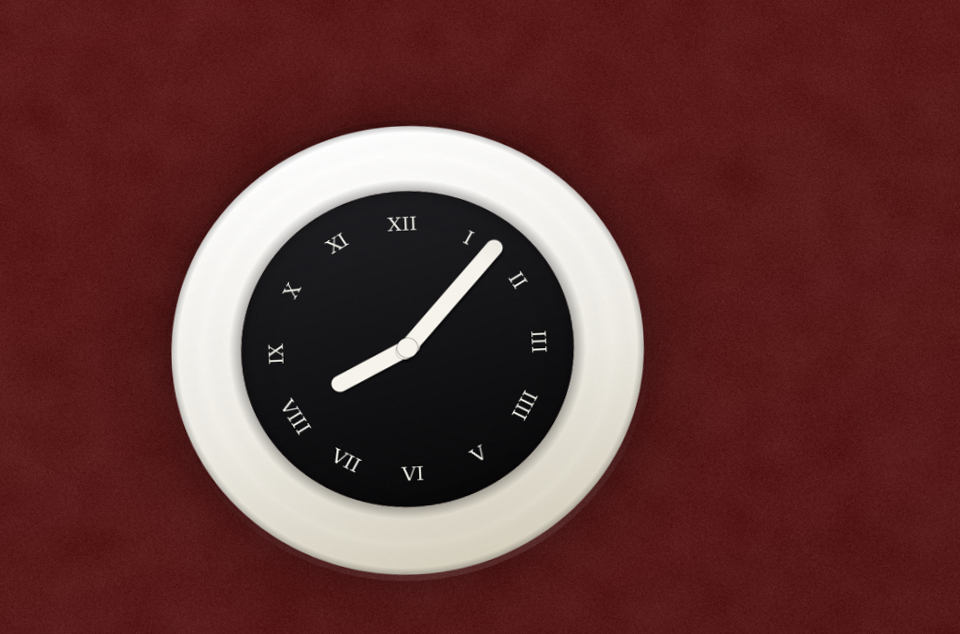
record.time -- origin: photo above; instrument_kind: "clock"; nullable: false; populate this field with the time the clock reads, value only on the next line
8:07
